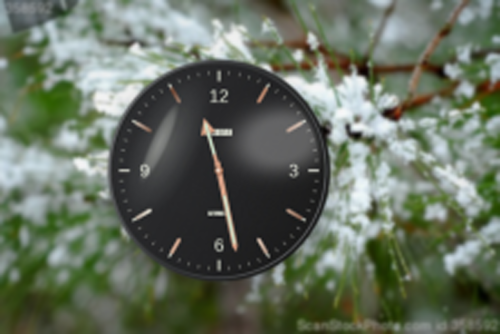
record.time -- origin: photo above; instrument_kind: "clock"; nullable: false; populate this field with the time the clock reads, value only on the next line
11:28
